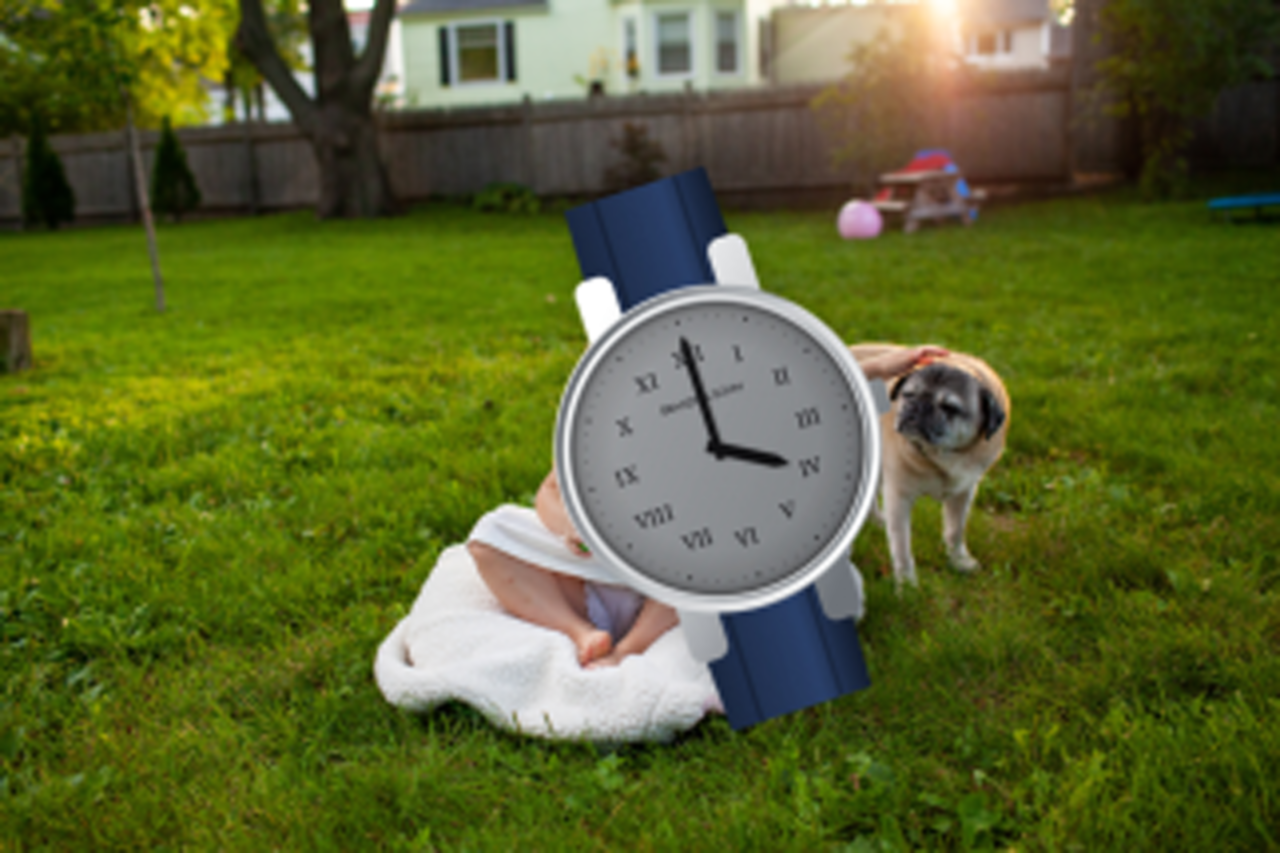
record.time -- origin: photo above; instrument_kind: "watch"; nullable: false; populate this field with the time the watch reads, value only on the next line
4:00
